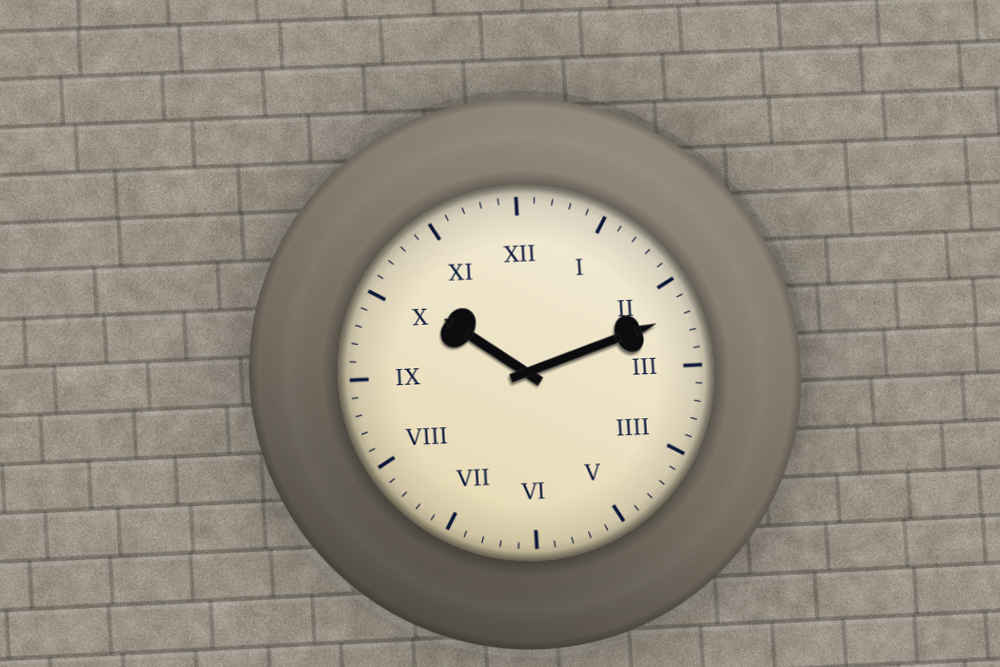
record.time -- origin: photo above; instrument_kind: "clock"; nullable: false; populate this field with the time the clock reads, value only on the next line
10:12
